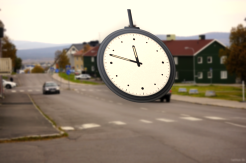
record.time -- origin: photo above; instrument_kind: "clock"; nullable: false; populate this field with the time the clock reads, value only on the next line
11:48
